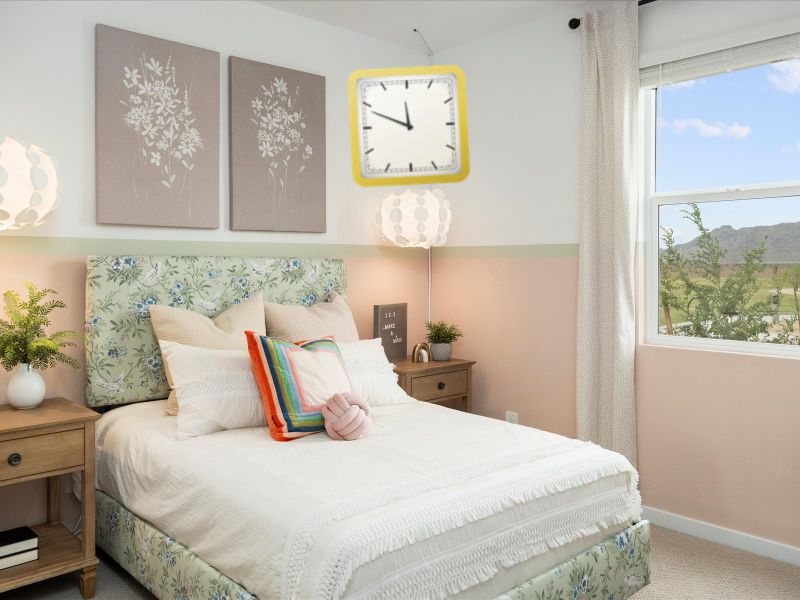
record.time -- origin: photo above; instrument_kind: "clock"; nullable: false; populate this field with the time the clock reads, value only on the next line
11:49
